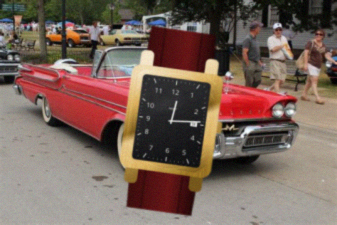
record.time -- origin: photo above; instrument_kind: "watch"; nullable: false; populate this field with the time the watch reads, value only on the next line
12:14
